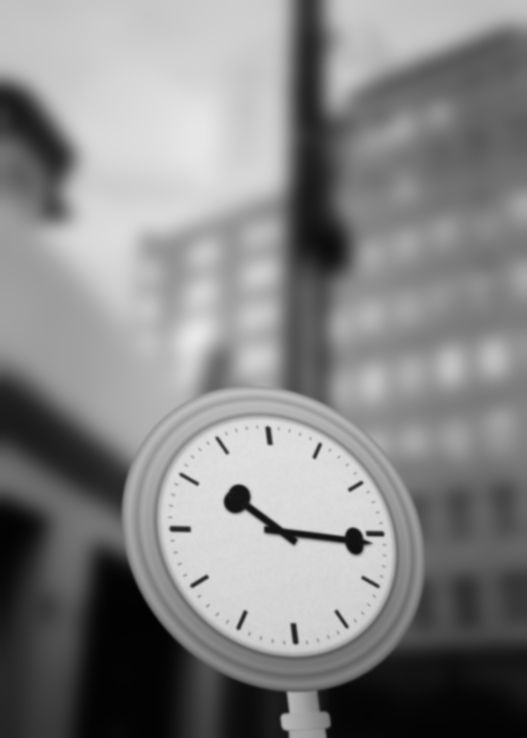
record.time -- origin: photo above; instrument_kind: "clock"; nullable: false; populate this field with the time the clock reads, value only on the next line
10:16
